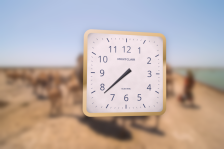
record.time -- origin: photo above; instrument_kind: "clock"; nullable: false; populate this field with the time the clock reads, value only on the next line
7:38
